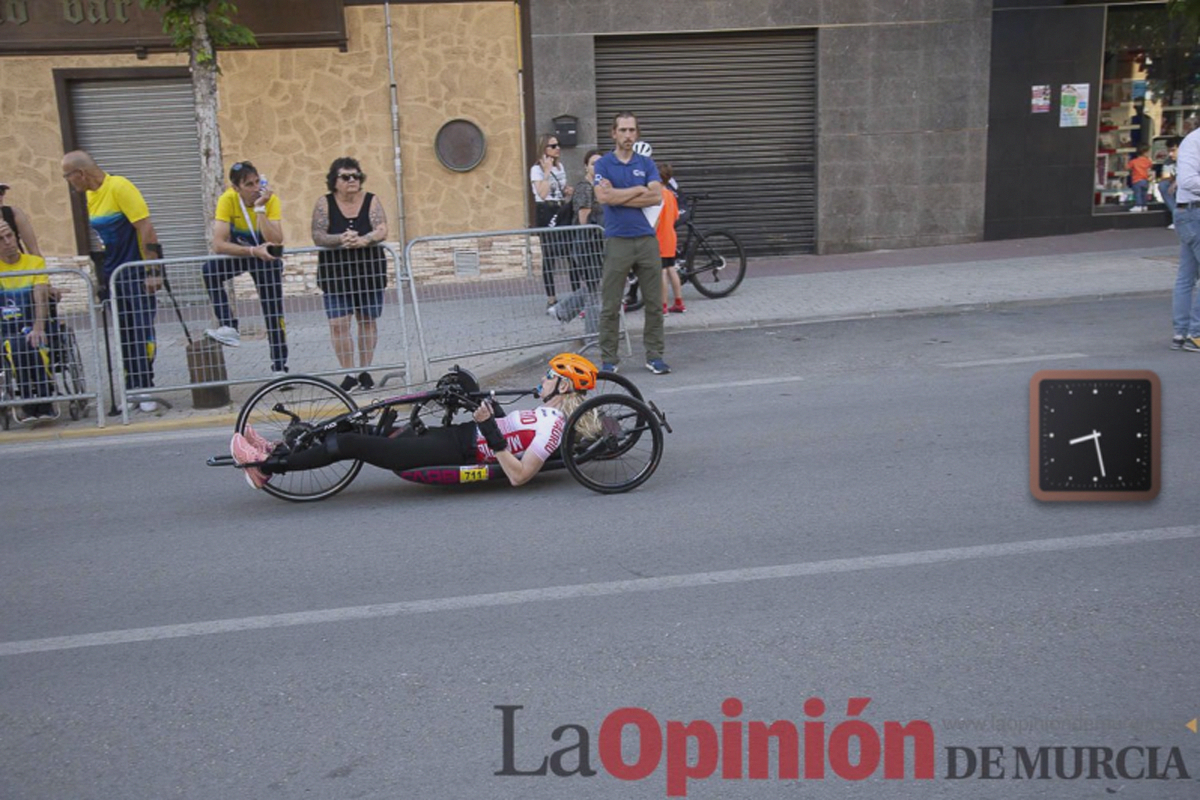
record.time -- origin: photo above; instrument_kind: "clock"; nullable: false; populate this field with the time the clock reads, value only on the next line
8:28
